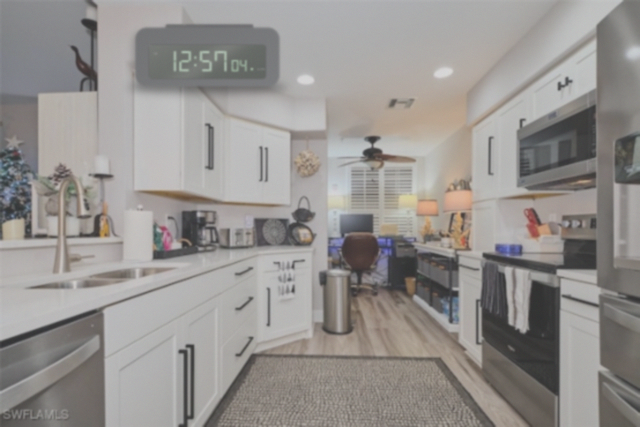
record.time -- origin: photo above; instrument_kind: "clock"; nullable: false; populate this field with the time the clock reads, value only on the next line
12:57:04
